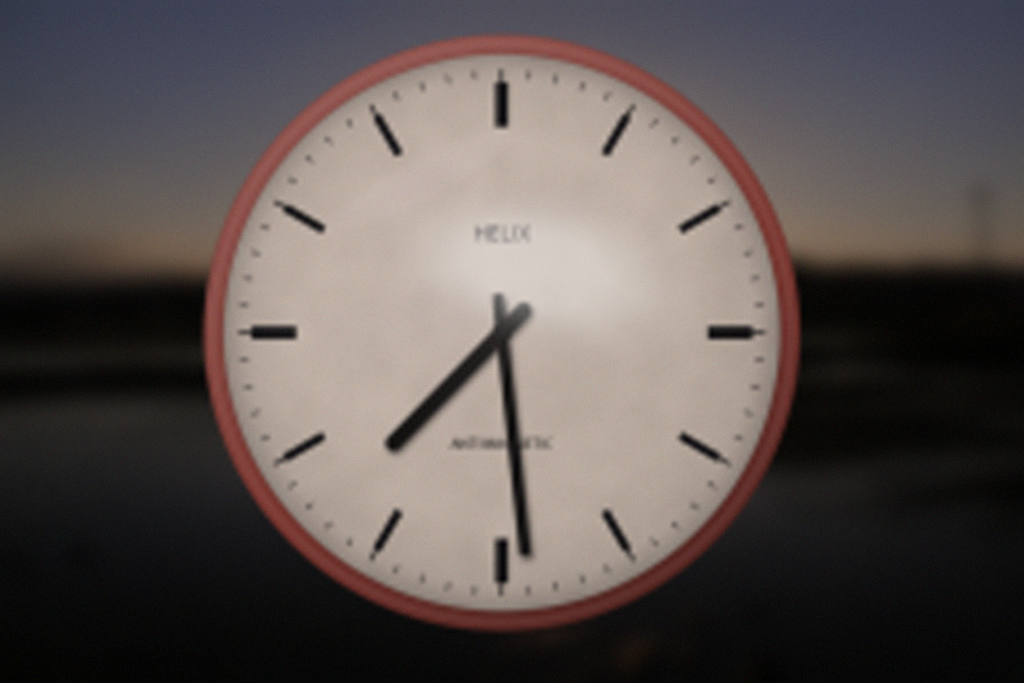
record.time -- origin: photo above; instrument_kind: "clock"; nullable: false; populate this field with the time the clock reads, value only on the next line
7:29
